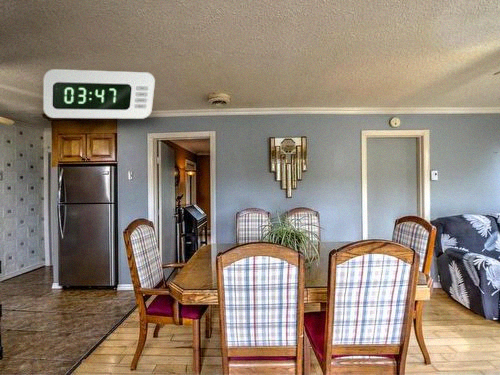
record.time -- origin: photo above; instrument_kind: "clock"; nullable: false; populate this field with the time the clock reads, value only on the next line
3:47
